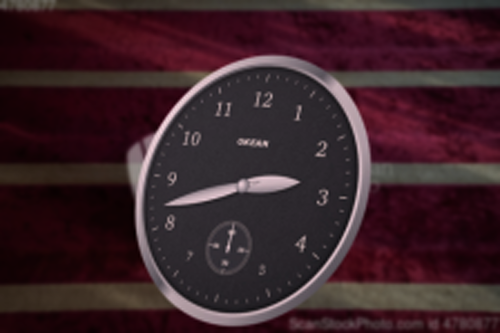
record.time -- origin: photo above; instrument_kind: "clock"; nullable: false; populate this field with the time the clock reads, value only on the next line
2:42
